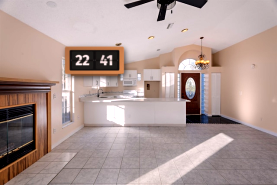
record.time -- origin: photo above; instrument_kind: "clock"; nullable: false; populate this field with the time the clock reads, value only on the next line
22:41
